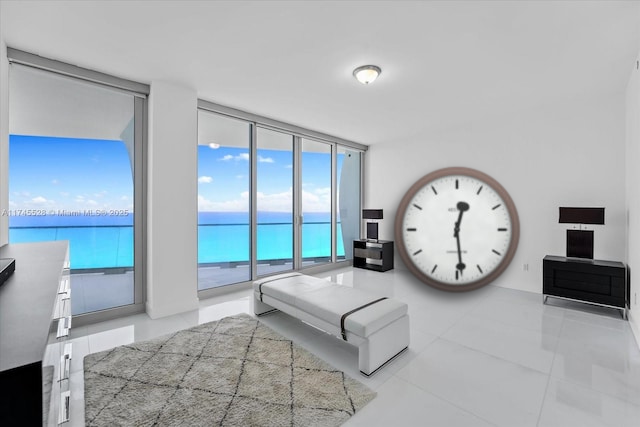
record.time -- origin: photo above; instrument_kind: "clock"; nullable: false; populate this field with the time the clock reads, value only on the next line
12:29
